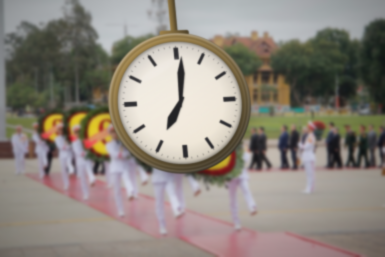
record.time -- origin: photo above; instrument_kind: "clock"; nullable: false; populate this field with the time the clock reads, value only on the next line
7:01
